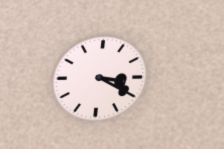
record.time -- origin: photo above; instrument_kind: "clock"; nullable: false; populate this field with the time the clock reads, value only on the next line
3:20
